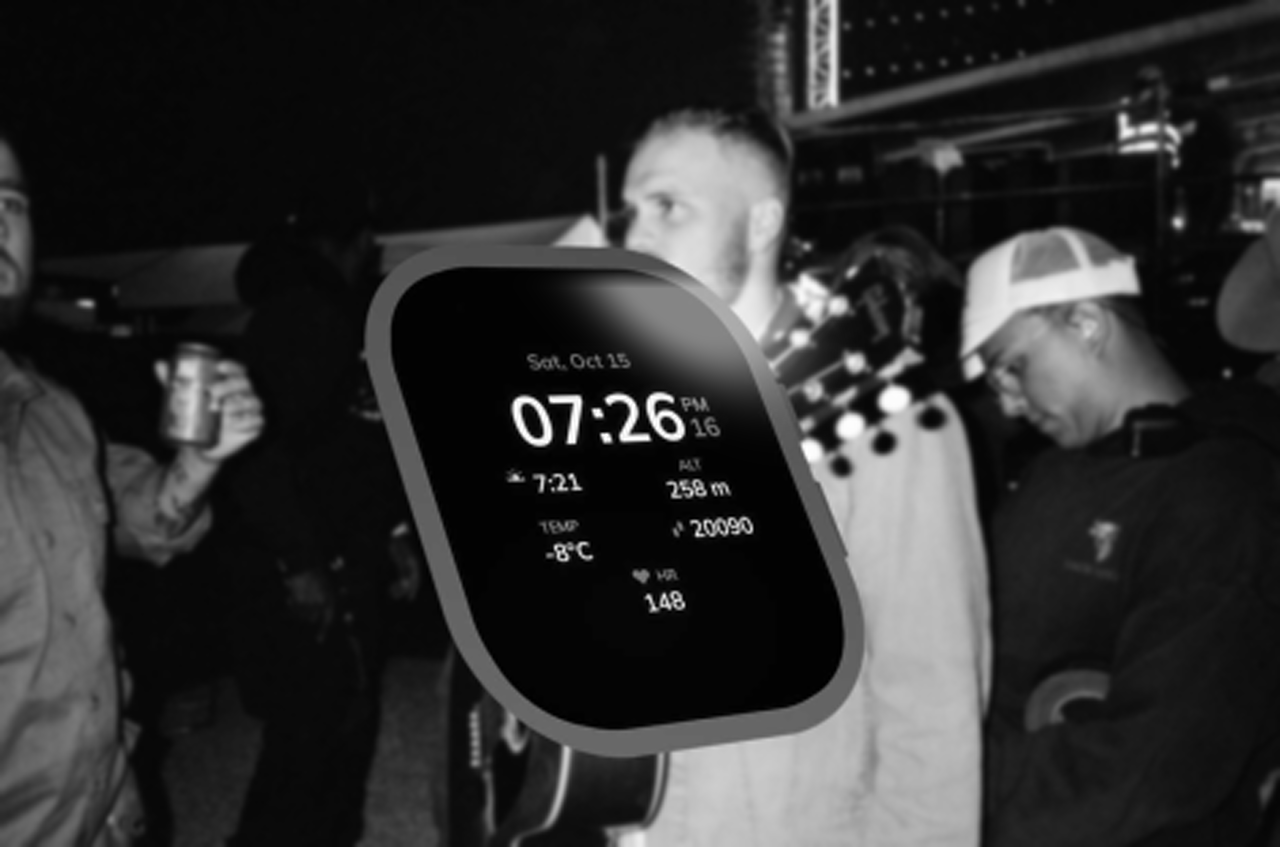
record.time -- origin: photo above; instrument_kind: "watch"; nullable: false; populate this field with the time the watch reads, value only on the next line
7:26:16
